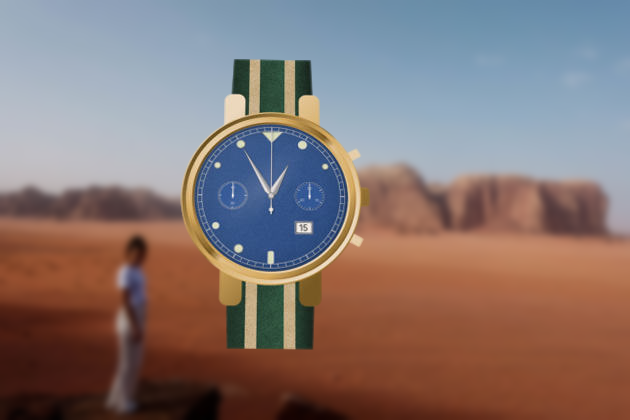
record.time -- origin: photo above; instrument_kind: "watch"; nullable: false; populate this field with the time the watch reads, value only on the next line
12:55
